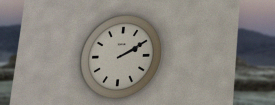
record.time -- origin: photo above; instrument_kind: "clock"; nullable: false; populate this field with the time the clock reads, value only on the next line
2:10
